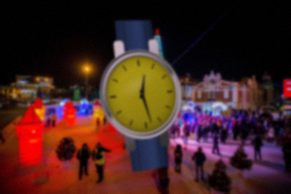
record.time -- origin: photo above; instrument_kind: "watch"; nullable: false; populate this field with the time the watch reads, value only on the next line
12:28
